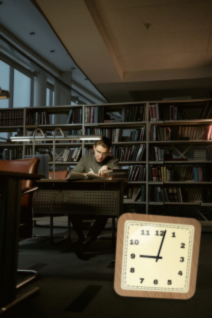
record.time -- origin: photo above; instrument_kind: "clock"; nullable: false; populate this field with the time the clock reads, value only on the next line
9:02
